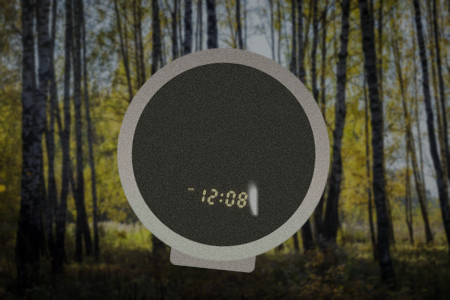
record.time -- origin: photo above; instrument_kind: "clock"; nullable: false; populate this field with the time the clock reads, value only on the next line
12:08
